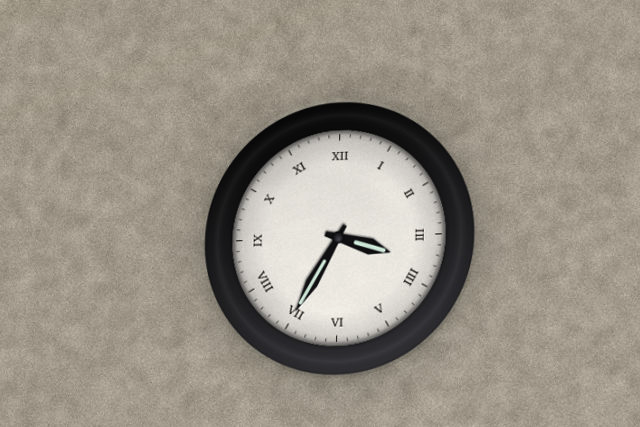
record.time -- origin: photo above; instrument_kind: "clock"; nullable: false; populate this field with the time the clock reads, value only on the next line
3:35
